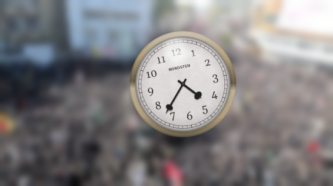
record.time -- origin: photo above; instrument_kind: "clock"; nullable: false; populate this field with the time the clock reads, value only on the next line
4:37
